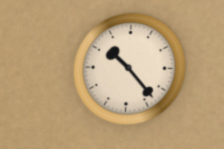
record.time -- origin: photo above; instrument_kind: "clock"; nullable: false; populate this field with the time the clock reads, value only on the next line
10:23
